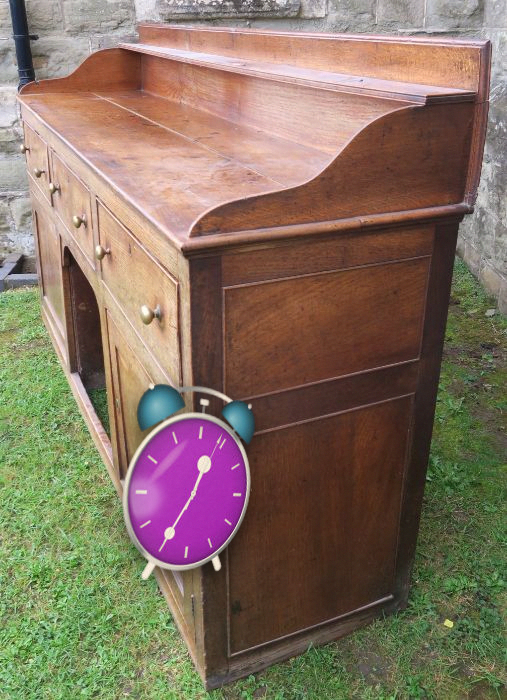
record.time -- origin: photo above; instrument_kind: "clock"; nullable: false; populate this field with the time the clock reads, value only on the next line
12:35:04
